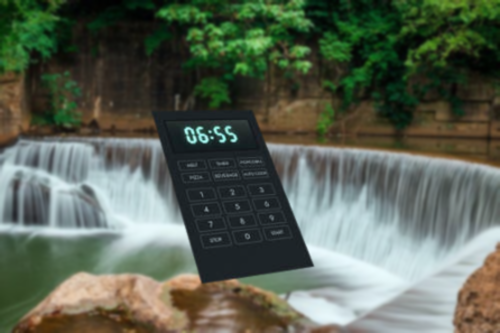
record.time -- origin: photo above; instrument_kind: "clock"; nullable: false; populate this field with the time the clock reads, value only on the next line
6:55
